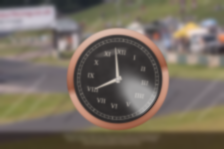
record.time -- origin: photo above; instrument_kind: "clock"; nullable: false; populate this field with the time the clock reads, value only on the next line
7:58
